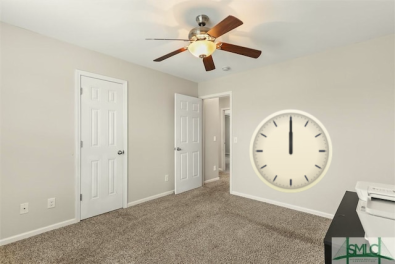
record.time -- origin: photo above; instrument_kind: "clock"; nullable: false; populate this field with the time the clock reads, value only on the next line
12:00
